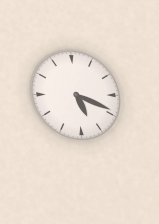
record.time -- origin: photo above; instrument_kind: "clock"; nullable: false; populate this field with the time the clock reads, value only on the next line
5:19
